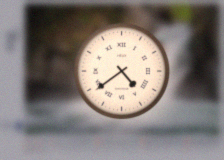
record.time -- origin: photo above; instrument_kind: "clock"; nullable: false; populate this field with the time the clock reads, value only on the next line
4:39
